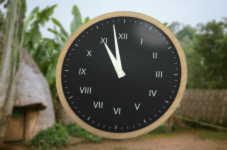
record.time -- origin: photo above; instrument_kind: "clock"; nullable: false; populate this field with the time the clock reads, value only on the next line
10:58
